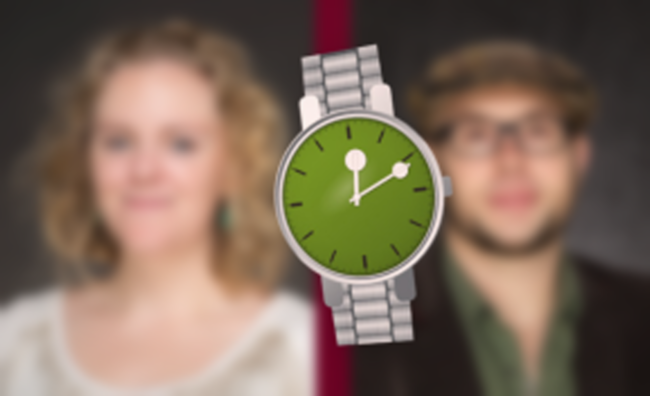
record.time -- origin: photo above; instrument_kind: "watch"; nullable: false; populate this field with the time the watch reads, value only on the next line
12:11
